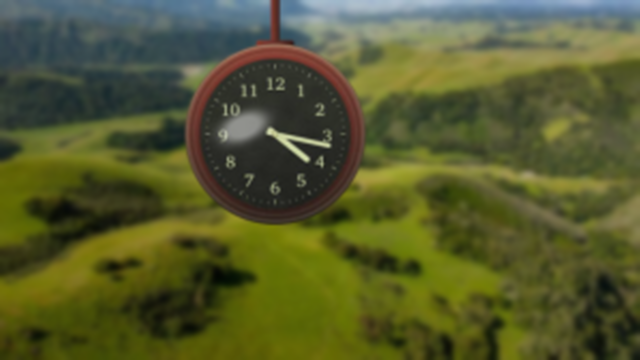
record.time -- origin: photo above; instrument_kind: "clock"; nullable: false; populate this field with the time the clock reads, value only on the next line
4:17
